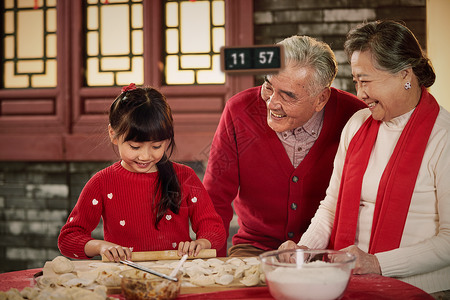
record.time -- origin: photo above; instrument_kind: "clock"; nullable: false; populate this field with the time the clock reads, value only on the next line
11:57
